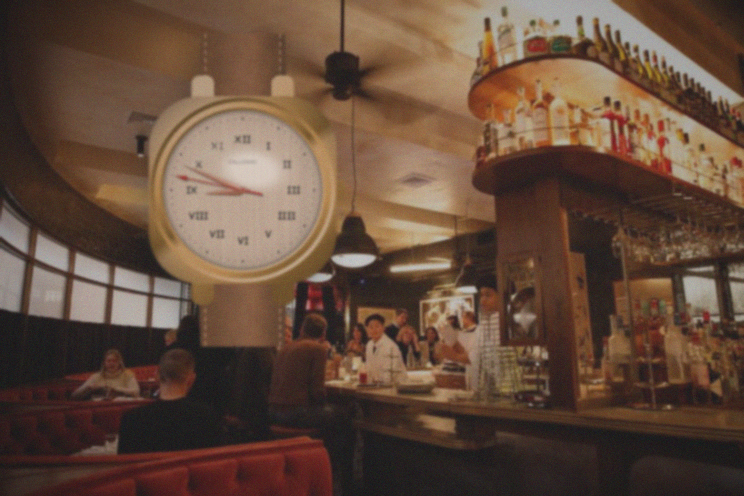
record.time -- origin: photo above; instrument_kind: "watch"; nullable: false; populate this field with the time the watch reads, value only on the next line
8:48:47
